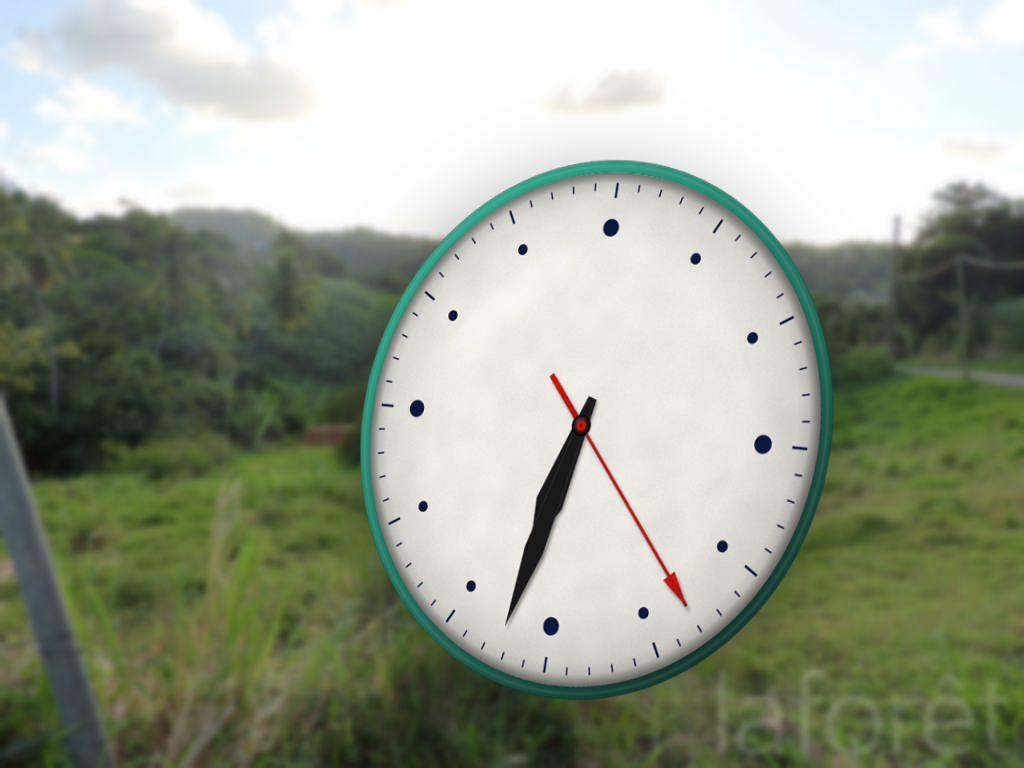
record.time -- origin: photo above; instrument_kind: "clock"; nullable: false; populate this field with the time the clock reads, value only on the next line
6:32:23
